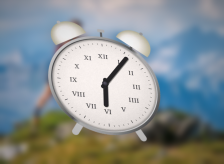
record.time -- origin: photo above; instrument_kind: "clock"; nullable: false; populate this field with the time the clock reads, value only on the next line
6:06
